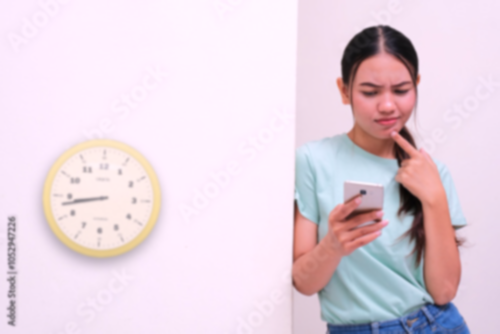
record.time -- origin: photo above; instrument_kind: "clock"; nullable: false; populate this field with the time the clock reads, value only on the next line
8:43
